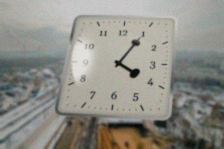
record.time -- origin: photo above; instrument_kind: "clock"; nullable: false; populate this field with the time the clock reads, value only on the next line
4:05
